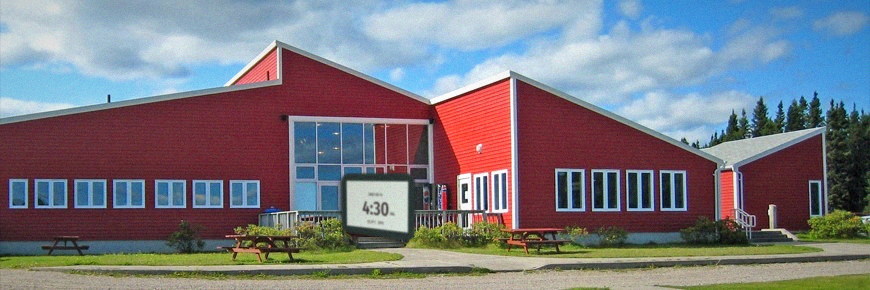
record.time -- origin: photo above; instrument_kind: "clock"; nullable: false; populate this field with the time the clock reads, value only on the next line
4:30
